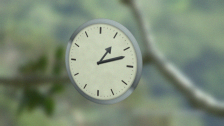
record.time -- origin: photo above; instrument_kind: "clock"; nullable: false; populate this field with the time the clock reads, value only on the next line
1:12
